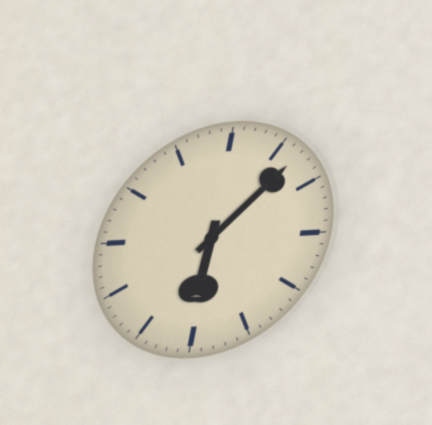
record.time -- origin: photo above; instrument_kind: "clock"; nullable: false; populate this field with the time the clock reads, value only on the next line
6:07
